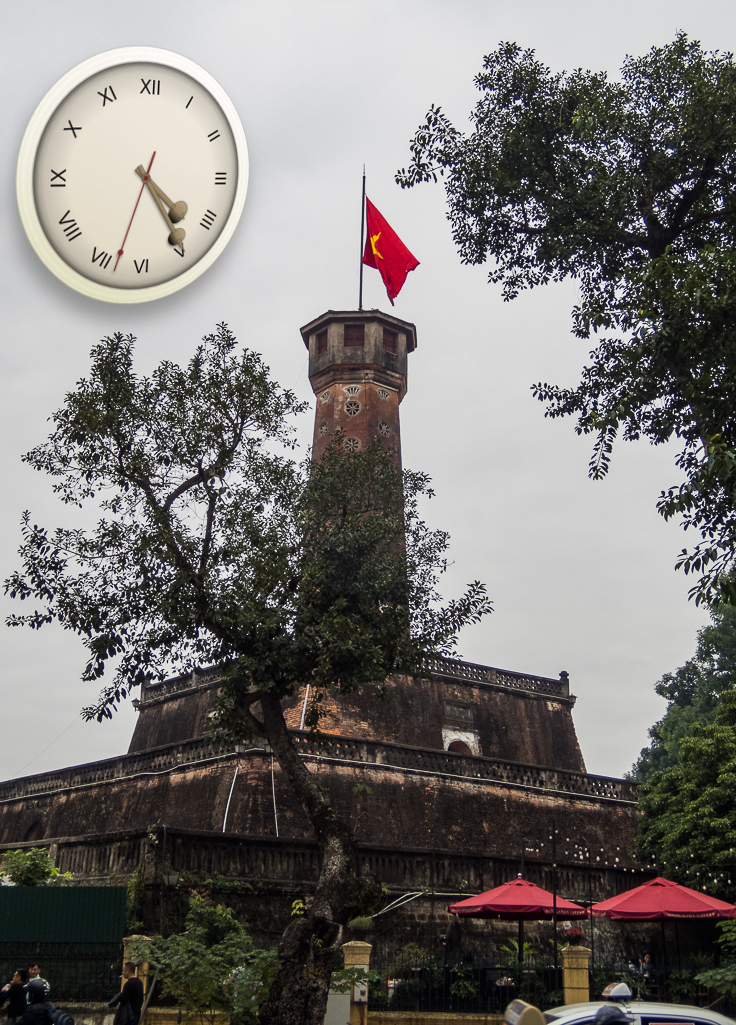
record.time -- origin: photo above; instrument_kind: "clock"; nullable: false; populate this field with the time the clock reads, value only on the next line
4:24:33
